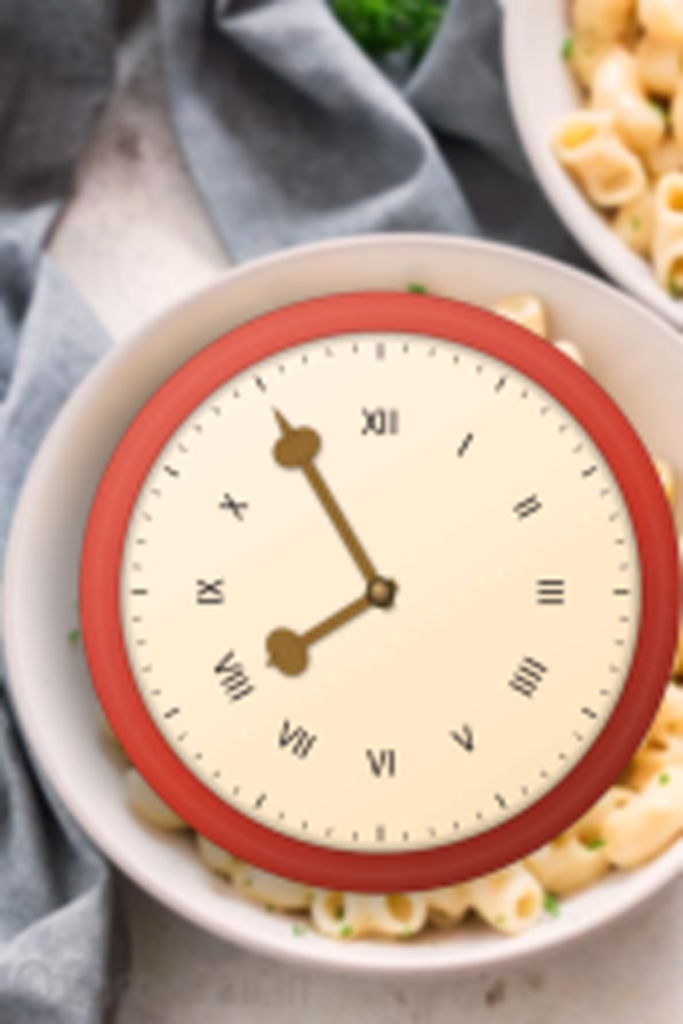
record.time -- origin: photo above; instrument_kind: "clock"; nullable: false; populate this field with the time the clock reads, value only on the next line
7:55
